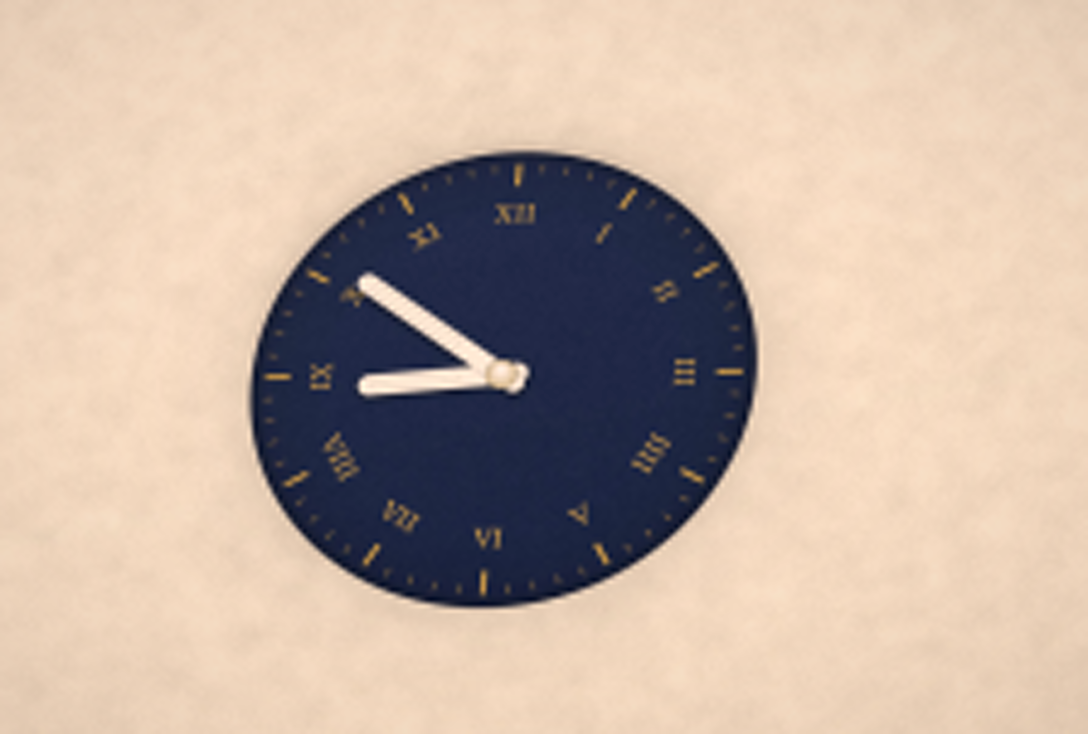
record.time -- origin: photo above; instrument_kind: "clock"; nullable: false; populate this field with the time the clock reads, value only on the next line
8:51
